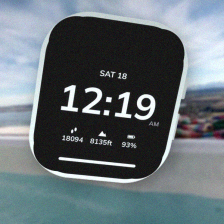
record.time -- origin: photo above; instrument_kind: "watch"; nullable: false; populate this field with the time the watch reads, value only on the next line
12:19
